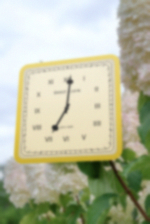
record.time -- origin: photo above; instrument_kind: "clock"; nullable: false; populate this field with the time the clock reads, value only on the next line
7:01
